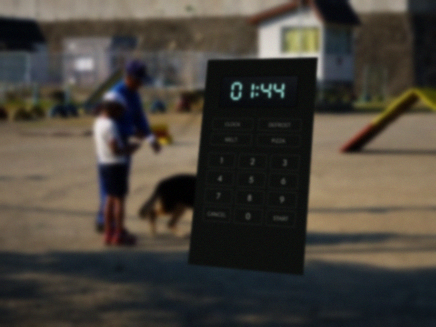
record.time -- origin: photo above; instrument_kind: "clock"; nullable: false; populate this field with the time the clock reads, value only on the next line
1:44
